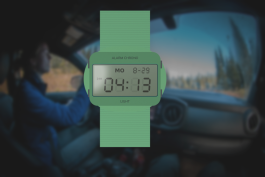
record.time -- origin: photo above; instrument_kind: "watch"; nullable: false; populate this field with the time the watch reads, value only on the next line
4:13
